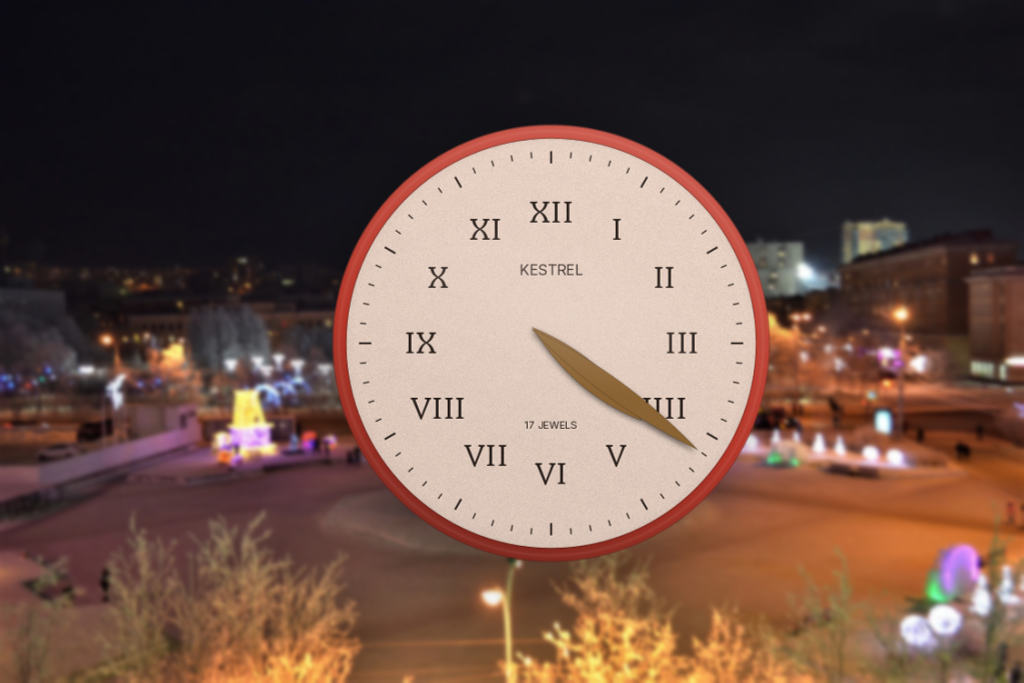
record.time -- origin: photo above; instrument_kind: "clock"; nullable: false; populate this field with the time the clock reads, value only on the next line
4:21
